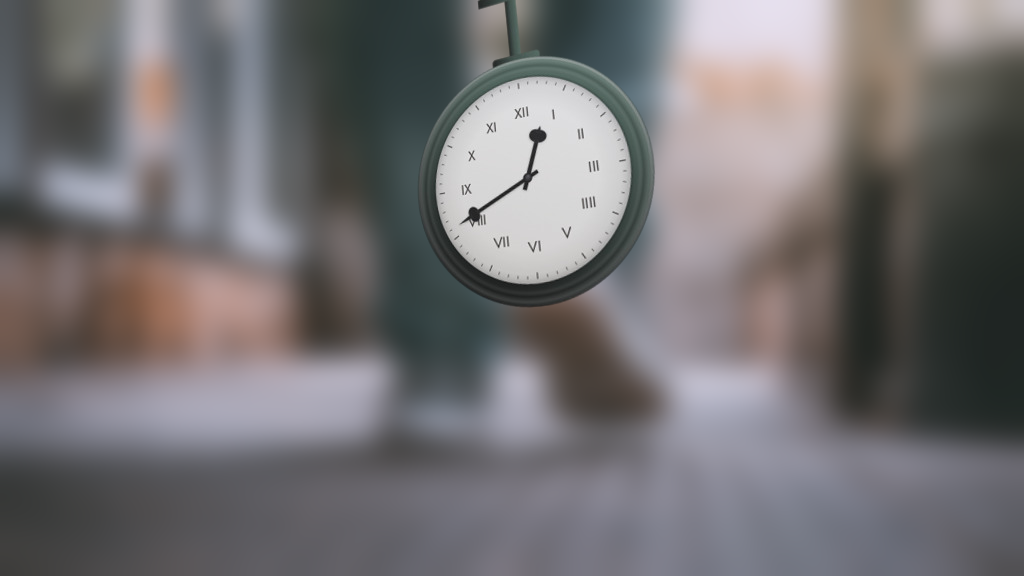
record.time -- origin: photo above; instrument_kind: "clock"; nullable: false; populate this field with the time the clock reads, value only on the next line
12:41
